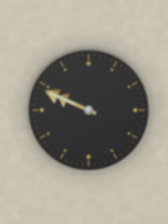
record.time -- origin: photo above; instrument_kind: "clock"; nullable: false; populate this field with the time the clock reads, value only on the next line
9:49
